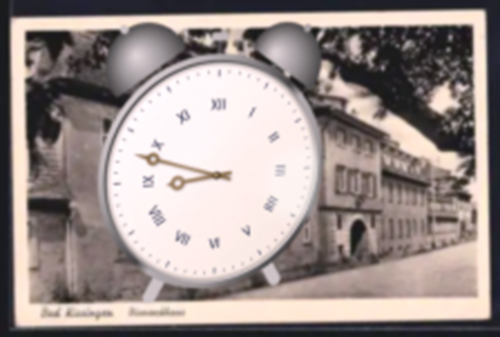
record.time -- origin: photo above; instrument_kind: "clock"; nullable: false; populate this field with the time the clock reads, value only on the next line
8:48
